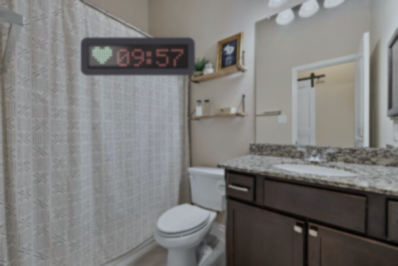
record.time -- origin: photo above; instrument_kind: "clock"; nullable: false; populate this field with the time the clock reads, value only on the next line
9:57
